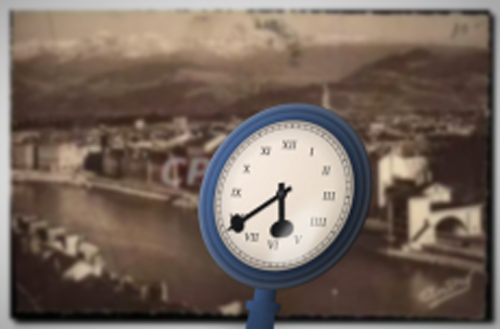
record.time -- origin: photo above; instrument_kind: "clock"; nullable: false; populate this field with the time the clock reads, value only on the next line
5:39
